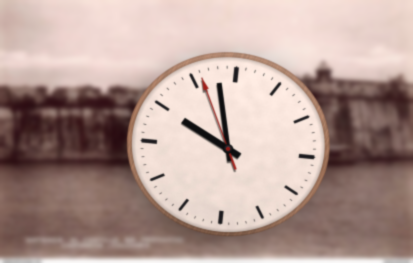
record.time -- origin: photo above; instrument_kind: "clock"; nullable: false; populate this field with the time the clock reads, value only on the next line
9:57:56
